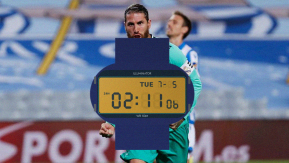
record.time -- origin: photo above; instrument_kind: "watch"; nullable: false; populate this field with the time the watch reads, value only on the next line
2:11:06
